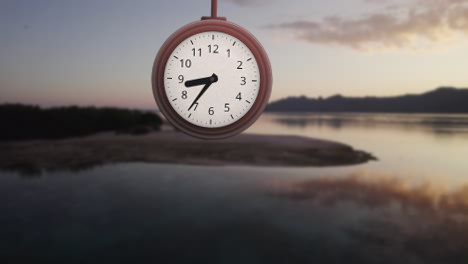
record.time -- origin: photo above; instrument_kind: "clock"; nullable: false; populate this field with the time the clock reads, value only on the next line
8:36
